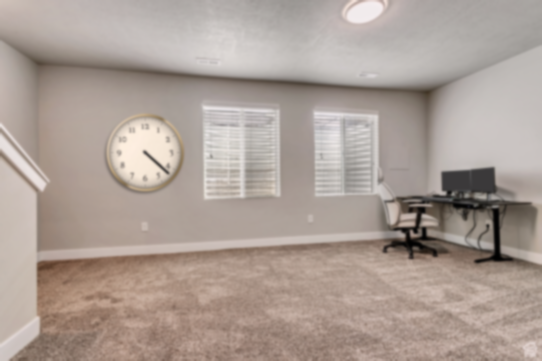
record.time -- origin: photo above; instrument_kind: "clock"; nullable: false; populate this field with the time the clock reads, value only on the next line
4:22
